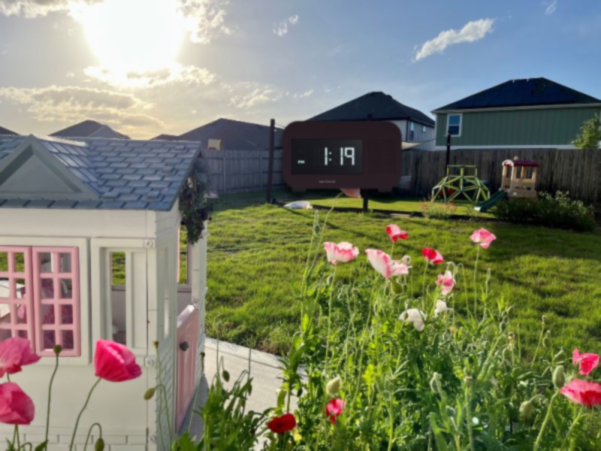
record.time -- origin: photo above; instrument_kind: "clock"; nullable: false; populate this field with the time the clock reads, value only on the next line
1:19
